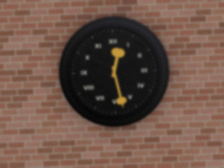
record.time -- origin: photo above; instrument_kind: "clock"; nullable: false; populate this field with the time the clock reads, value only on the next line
12:28
